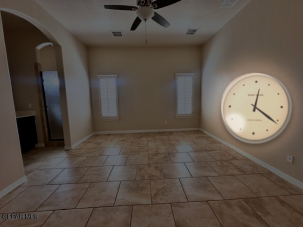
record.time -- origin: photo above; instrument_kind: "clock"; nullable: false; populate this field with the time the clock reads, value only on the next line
12:21
